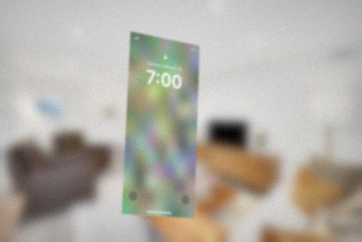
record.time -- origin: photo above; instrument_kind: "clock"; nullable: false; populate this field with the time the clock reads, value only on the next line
7:00
